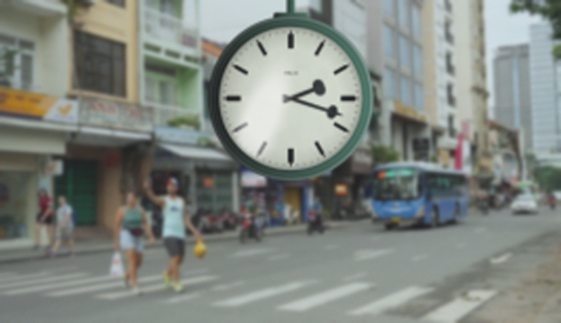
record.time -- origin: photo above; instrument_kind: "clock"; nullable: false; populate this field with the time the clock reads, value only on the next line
2:18
